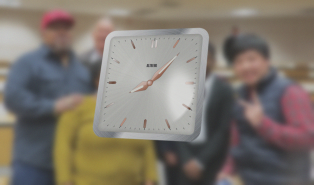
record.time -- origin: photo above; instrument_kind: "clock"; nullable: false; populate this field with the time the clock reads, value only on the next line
8:07
